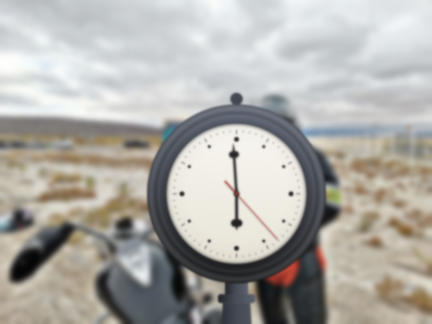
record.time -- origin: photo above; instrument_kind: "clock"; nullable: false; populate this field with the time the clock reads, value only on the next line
5:59:23
